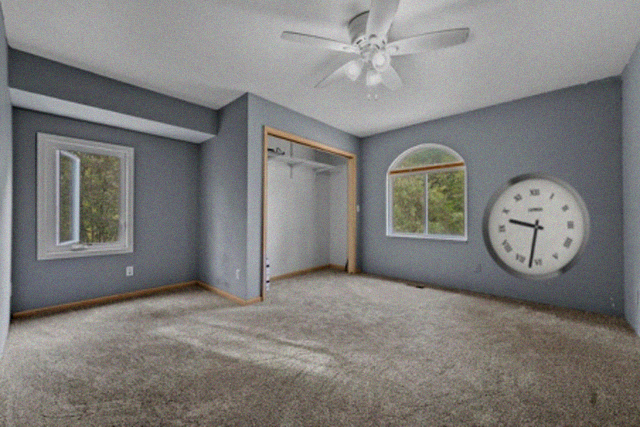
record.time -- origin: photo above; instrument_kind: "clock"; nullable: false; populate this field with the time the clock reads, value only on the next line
9:32
